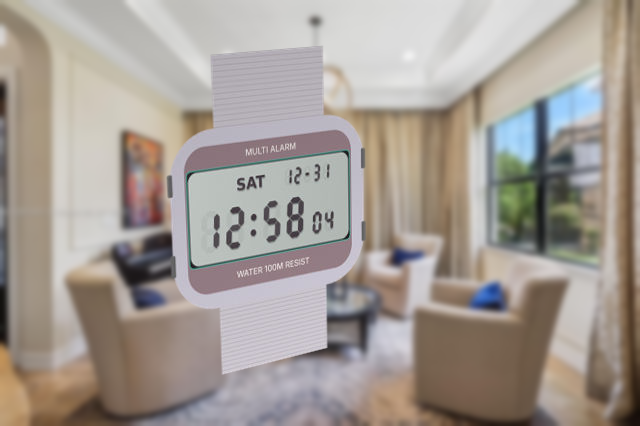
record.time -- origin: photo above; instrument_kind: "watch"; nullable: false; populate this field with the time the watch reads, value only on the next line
12:58:04
